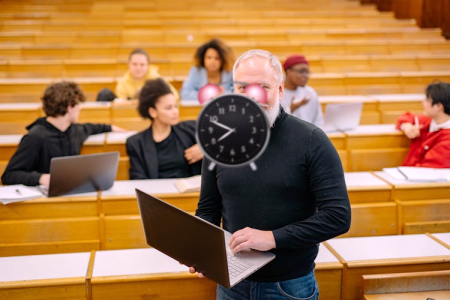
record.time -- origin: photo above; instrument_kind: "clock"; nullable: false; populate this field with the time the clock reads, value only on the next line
7:49
